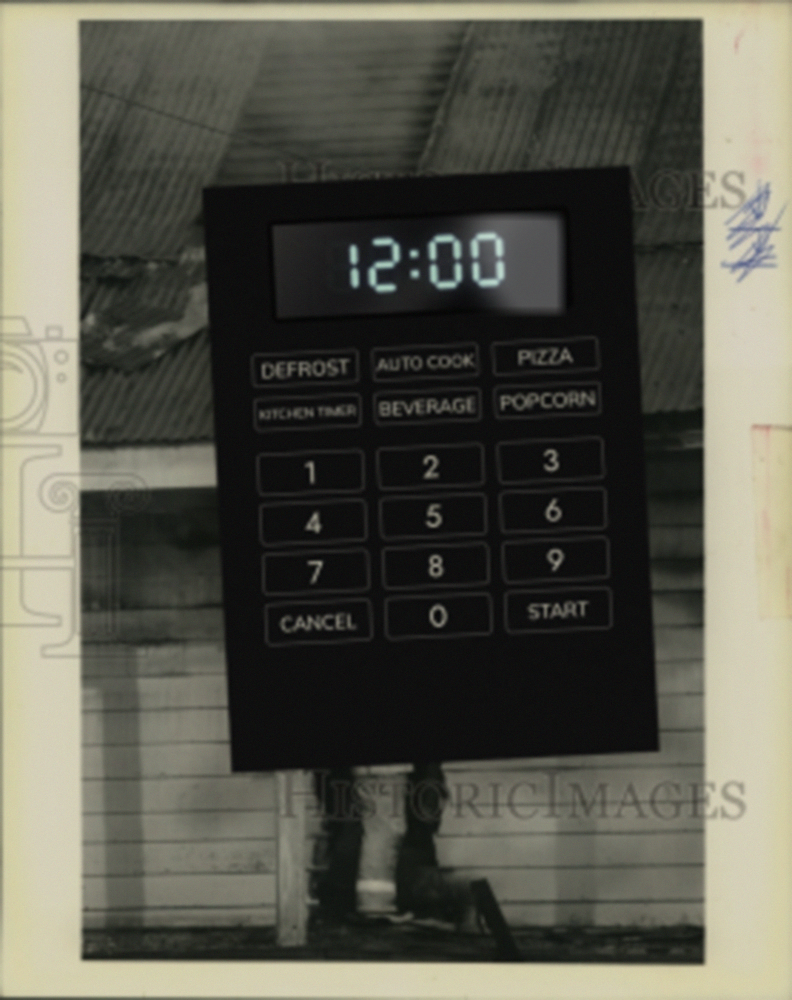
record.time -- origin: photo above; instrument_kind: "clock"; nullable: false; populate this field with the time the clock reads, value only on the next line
12:00
